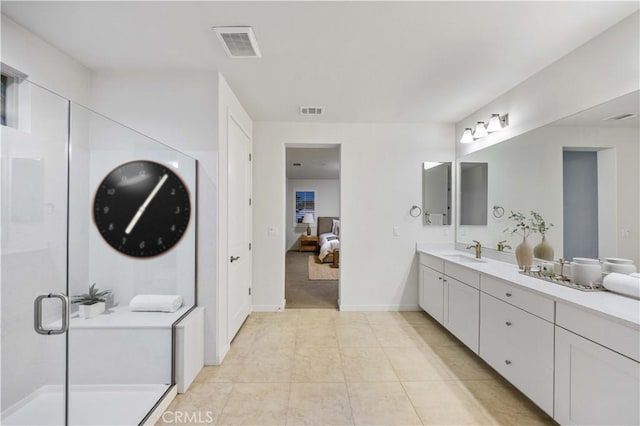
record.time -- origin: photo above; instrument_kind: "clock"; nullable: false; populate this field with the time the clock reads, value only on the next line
7:06
